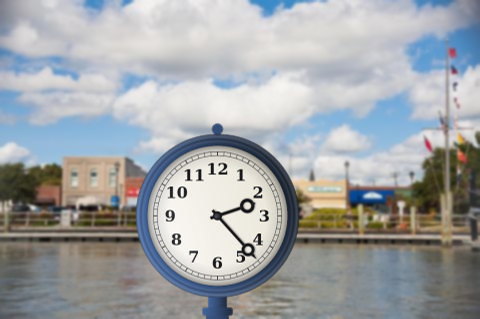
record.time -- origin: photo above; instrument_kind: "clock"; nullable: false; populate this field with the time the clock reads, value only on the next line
2:23
